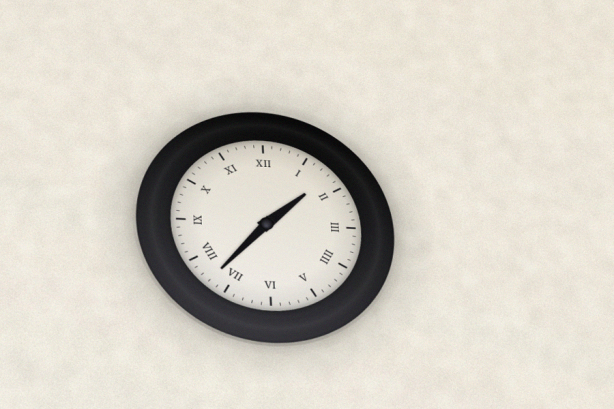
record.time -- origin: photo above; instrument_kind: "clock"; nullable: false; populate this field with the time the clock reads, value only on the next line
1:37
